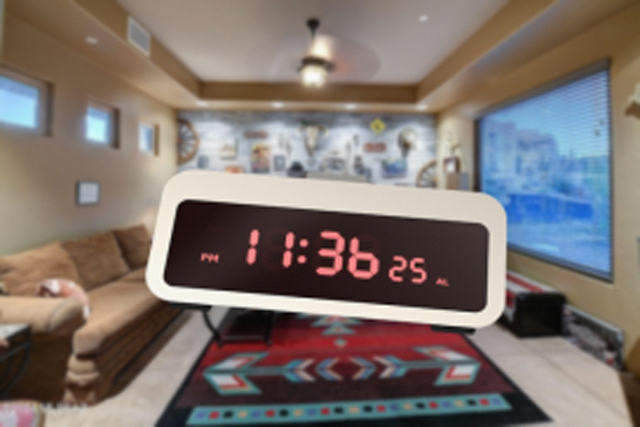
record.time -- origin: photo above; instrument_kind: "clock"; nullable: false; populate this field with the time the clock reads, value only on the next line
11:36:25
